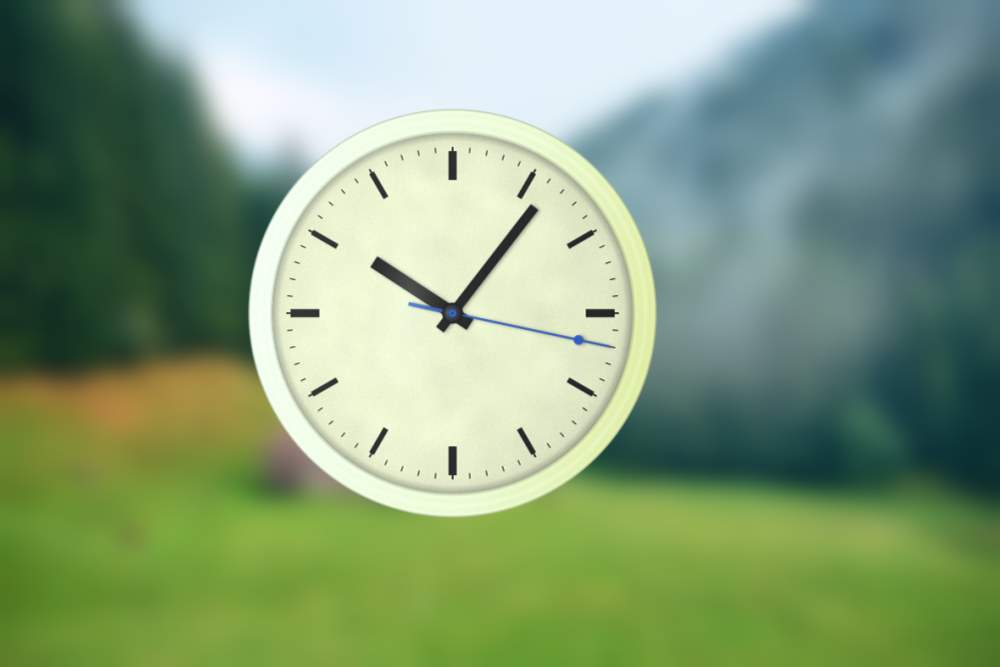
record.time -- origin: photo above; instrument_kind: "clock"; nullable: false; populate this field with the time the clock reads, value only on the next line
10:06:17
